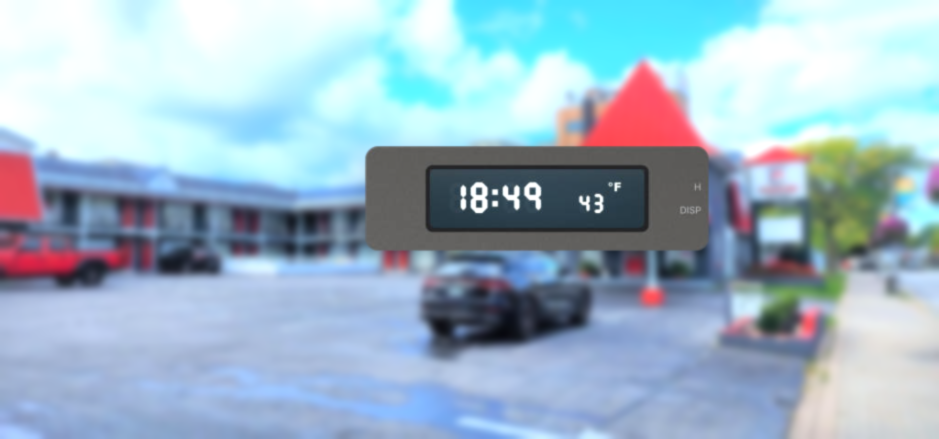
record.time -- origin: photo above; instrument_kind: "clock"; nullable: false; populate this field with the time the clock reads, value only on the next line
18:49
